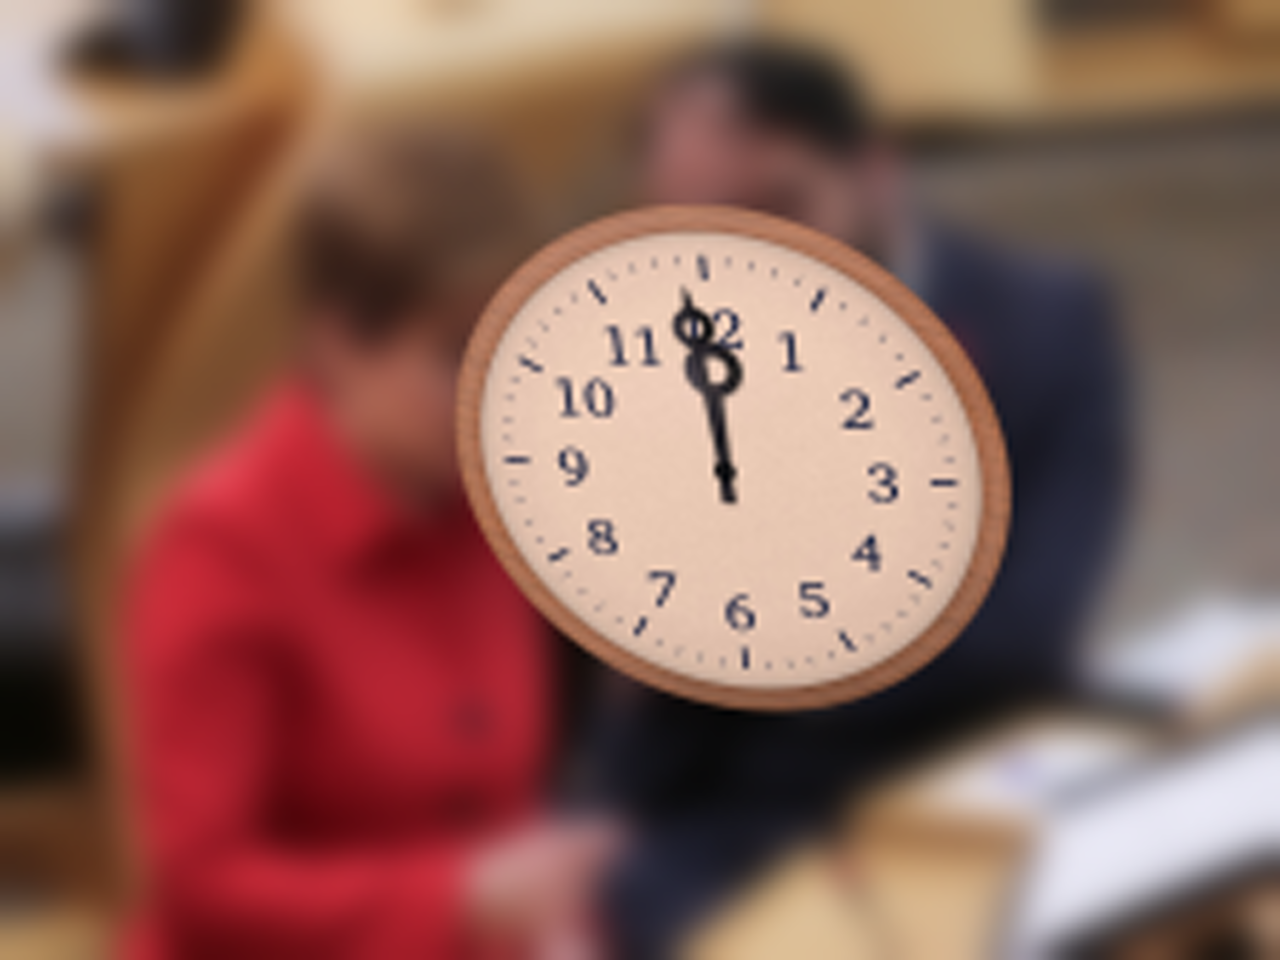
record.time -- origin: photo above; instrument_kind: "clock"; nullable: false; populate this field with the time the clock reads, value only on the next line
11:59
